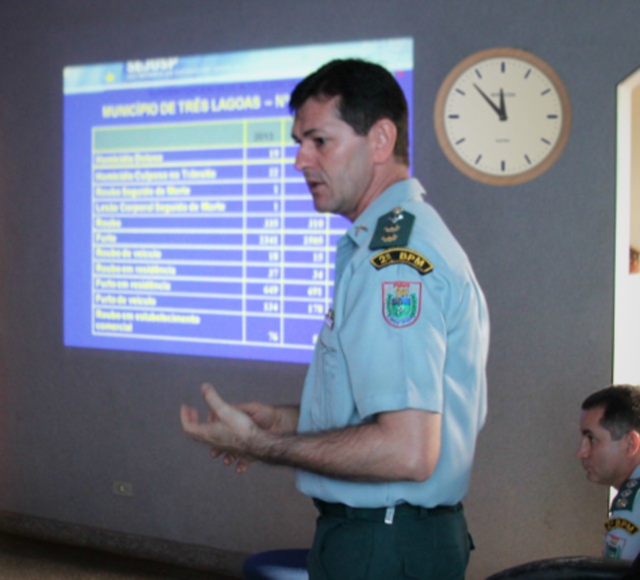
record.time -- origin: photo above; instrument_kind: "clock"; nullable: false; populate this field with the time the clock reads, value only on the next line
11:53
